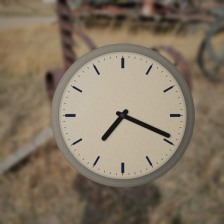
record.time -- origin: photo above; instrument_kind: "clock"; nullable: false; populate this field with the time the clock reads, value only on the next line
7:19
